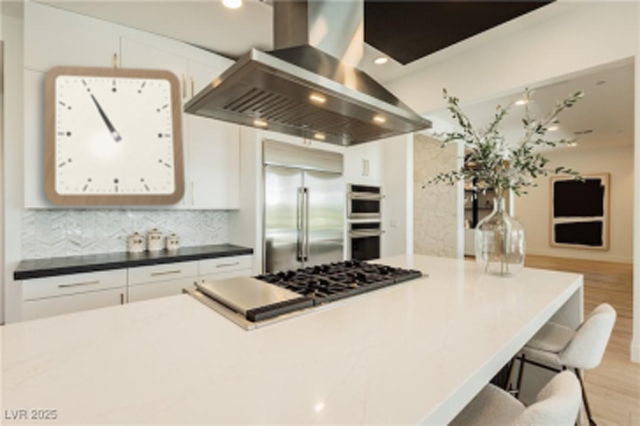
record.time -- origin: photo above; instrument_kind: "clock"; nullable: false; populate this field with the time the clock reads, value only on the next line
10:55
